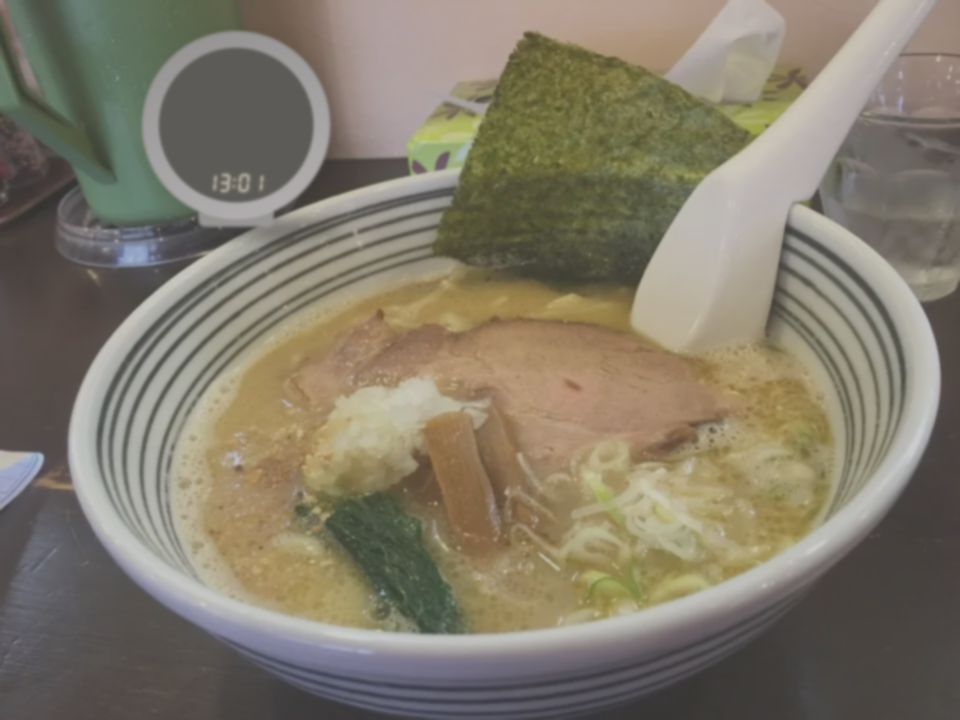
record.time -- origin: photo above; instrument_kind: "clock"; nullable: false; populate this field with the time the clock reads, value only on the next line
13:01
